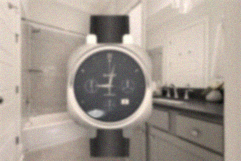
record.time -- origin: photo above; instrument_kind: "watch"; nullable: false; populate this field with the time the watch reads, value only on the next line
9:02
